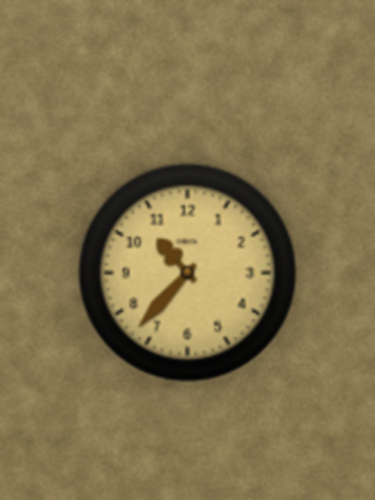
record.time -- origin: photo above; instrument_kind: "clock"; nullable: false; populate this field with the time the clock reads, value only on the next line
10:37
